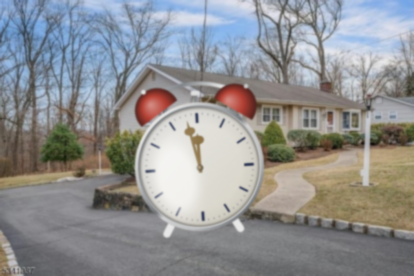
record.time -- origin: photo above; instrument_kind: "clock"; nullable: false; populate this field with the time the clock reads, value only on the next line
11:58
